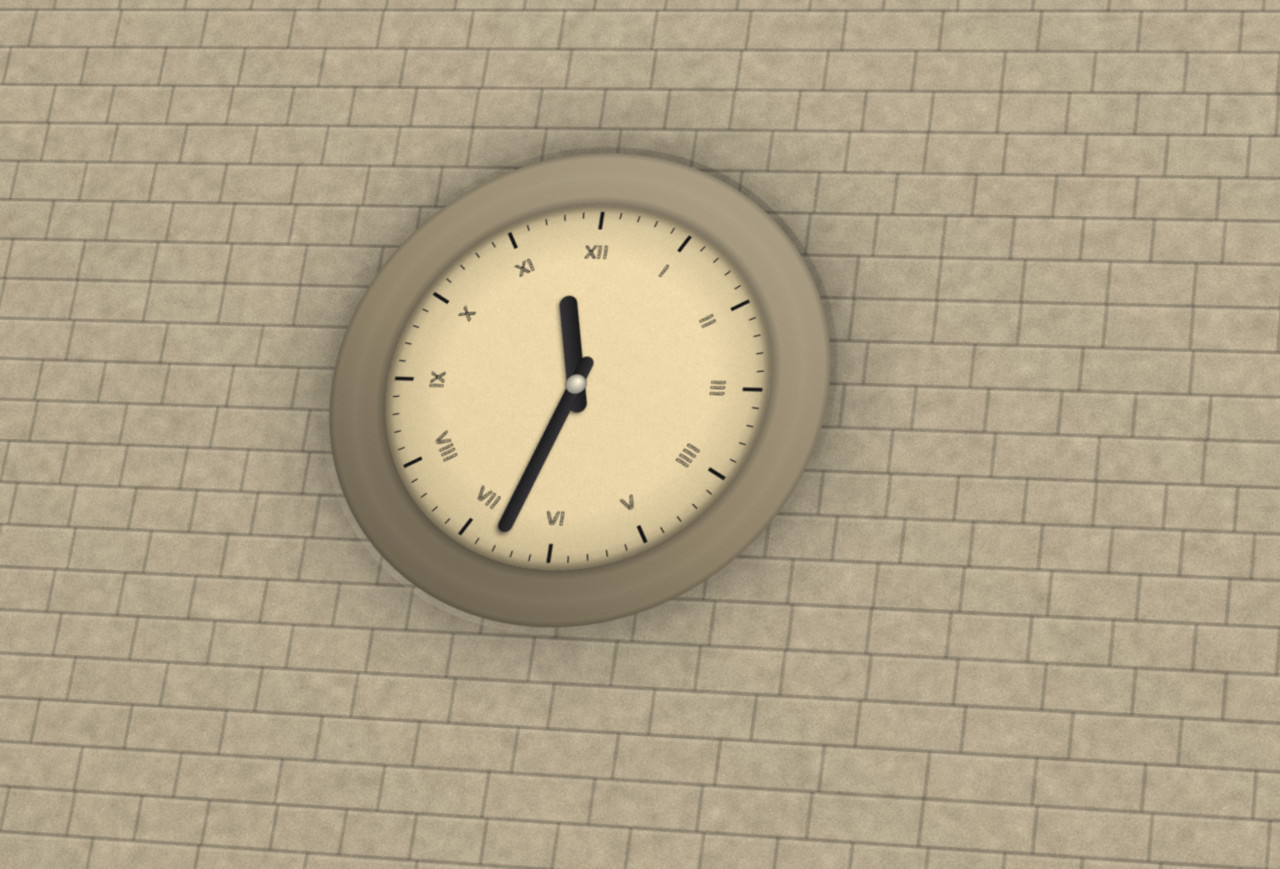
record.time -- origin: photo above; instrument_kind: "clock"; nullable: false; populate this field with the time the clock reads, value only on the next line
11:33
